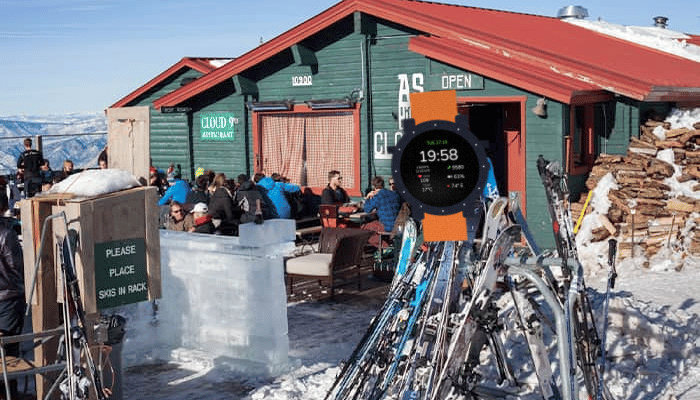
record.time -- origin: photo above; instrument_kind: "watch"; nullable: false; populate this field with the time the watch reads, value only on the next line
19:58
